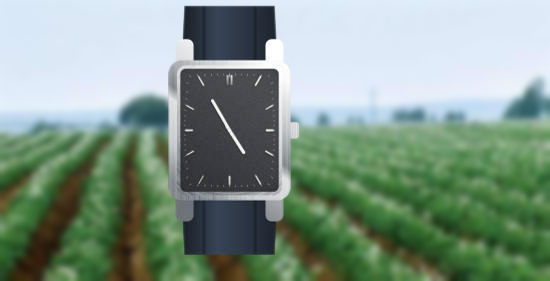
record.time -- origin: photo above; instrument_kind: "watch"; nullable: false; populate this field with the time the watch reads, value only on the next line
4:55
